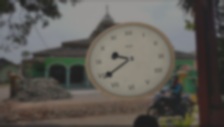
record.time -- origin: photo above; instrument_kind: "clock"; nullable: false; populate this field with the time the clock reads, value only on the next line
9:39
